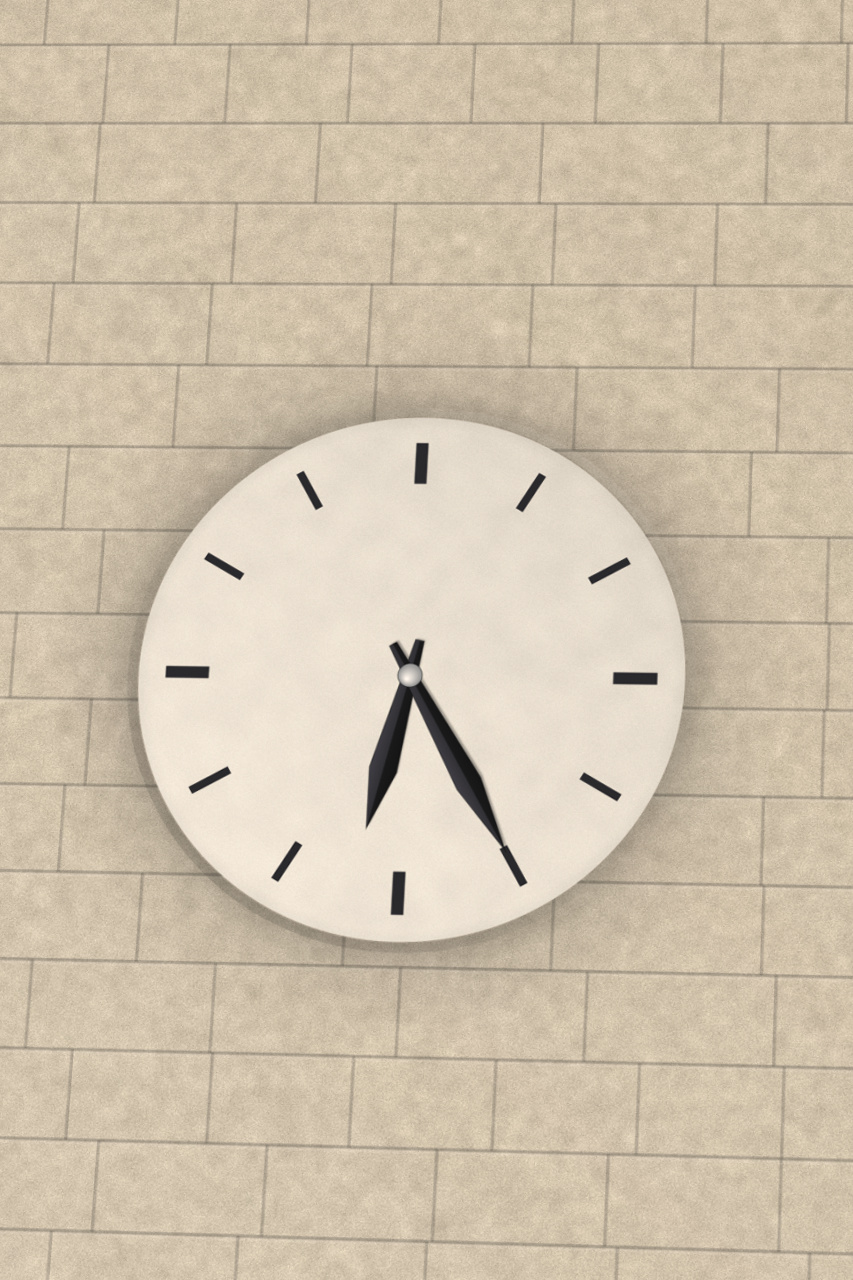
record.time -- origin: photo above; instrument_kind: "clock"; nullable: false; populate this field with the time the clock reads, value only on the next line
6:25
